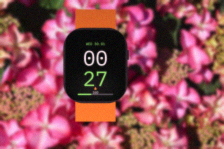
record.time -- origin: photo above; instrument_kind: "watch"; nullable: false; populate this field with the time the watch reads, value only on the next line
0:27
